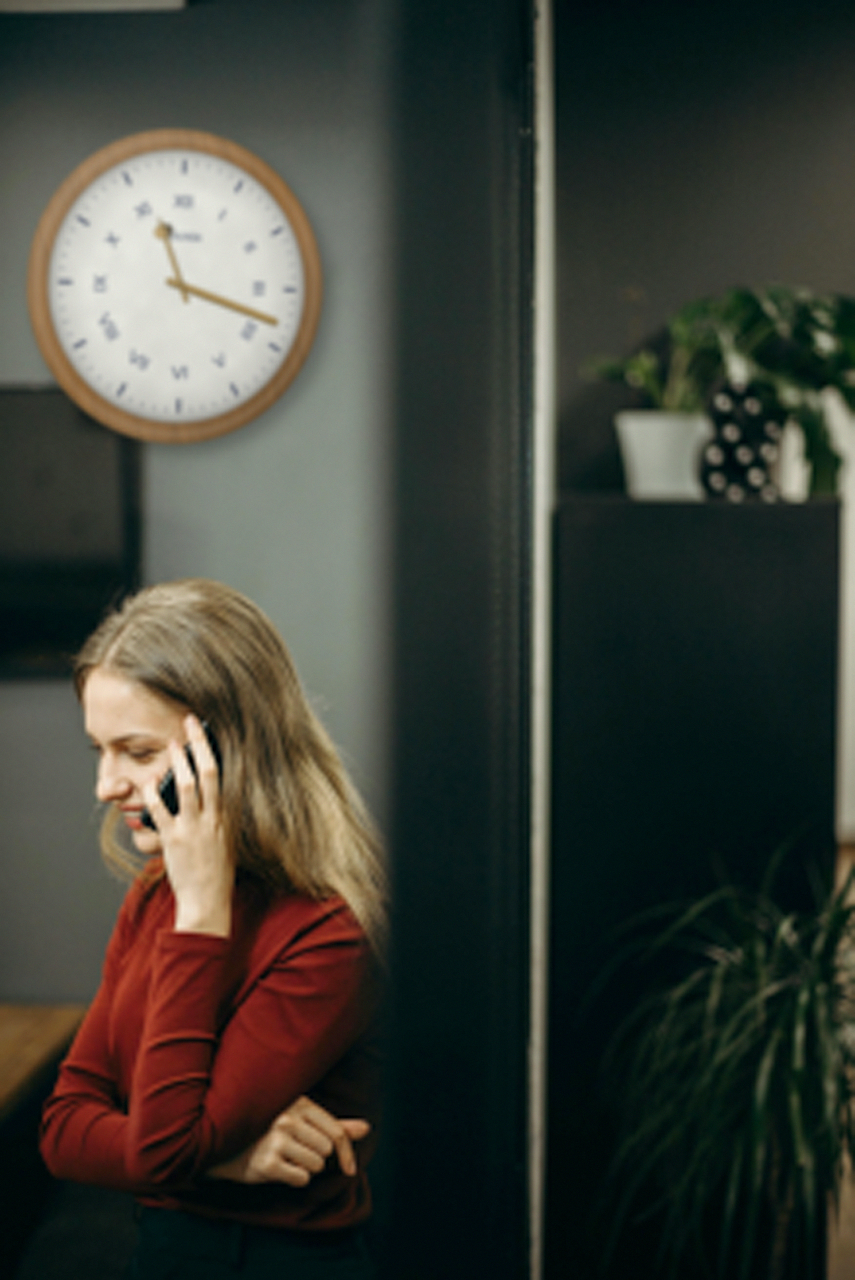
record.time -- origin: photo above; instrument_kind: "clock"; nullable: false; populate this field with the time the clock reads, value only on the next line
11:18
